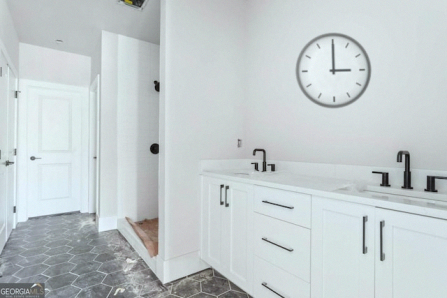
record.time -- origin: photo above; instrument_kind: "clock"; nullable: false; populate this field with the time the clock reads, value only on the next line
3:00
